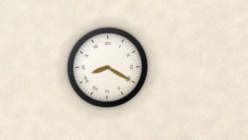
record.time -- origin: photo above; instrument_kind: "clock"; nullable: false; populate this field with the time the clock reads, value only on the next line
8:20
